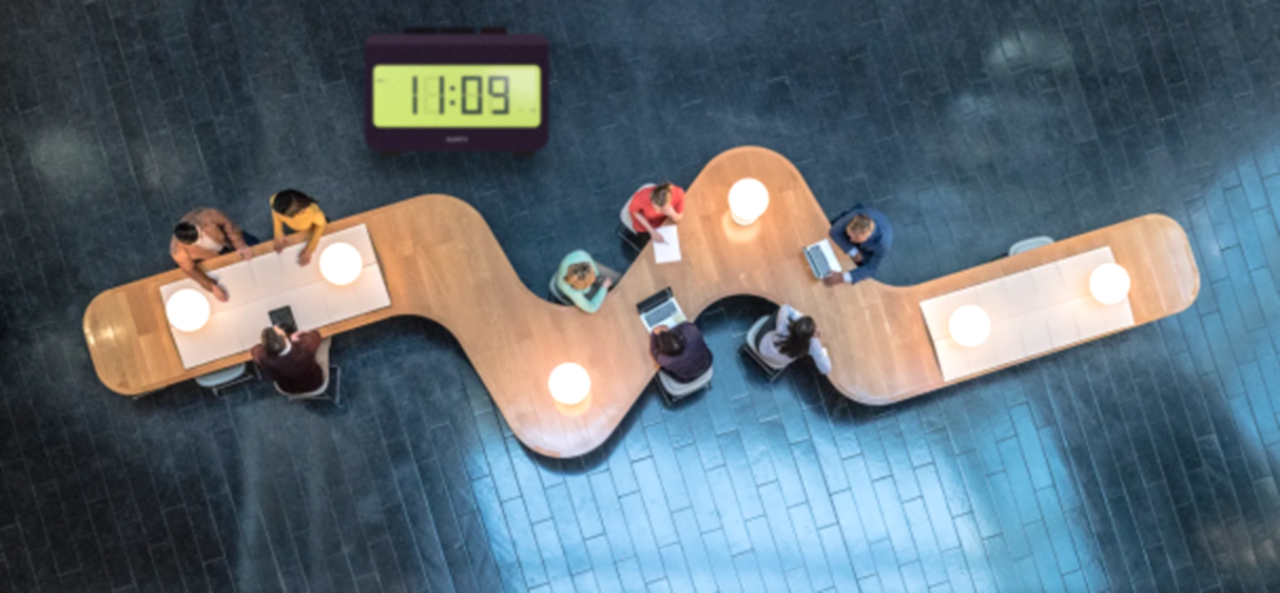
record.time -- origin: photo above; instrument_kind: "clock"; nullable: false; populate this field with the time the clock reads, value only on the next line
11:09
